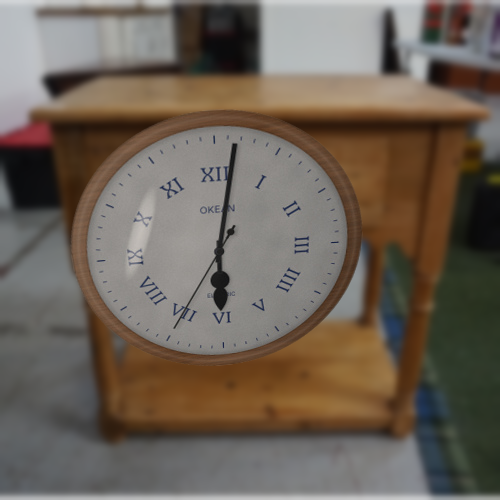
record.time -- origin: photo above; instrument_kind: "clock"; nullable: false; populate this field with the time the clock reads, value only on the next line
6:01:35
